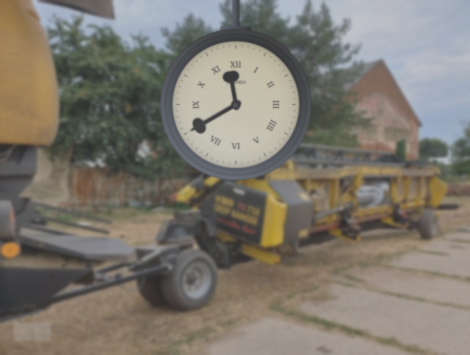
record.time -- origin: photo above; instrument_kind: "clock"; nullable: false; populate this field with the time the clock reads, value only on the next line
11:40
